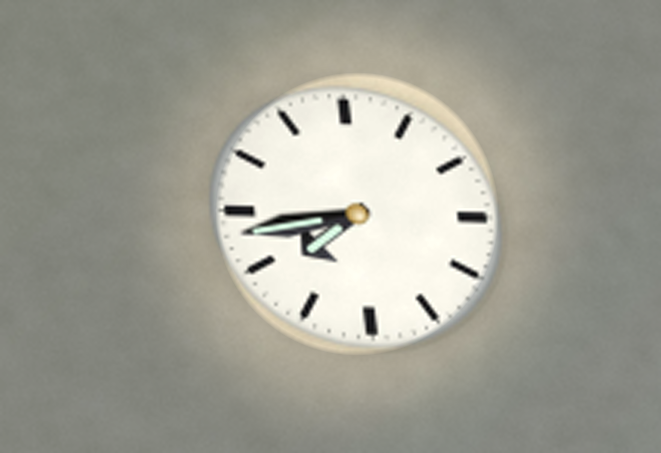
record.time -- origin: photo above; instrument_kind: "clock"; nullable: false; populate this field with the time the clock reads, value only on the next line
7:43
